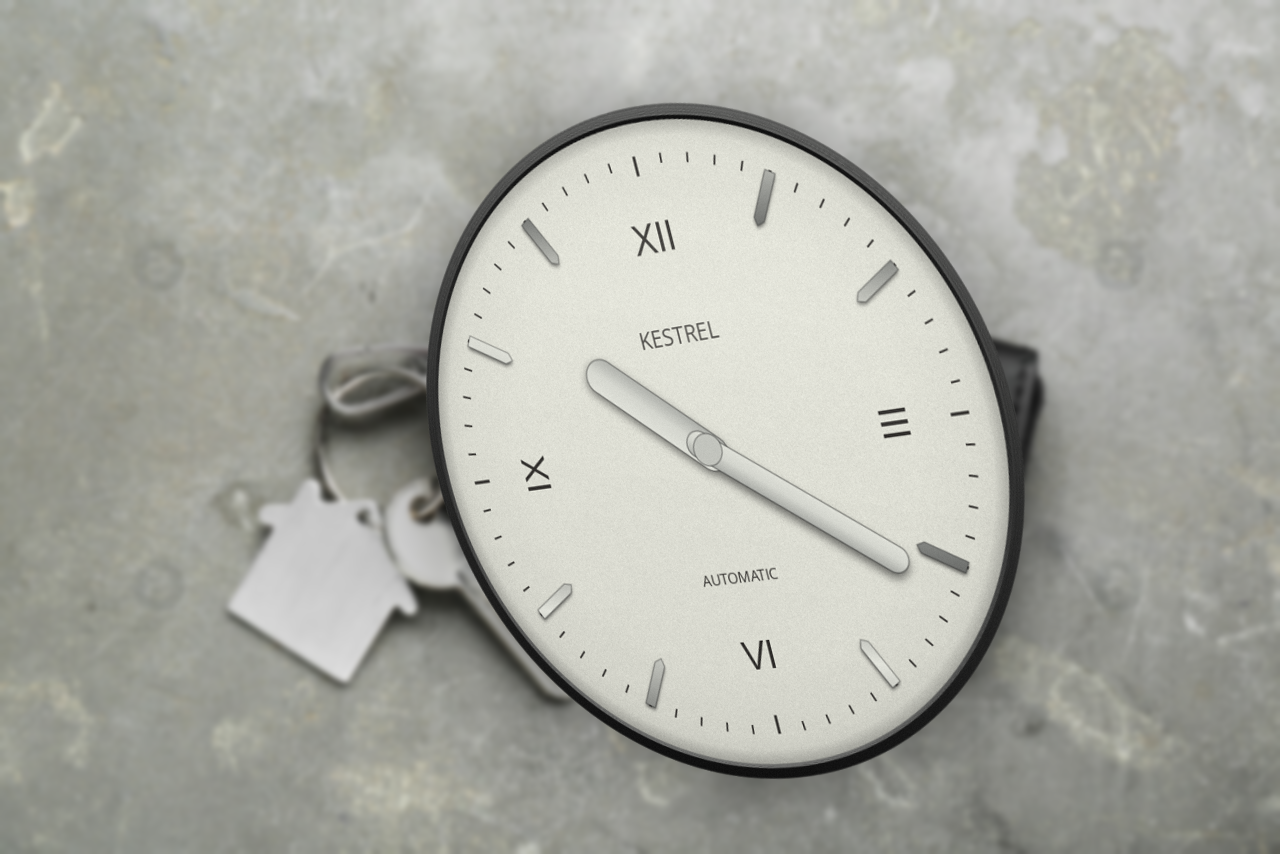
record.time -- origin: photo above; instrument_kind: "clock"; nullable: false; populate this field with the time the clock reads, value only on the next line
10:21
